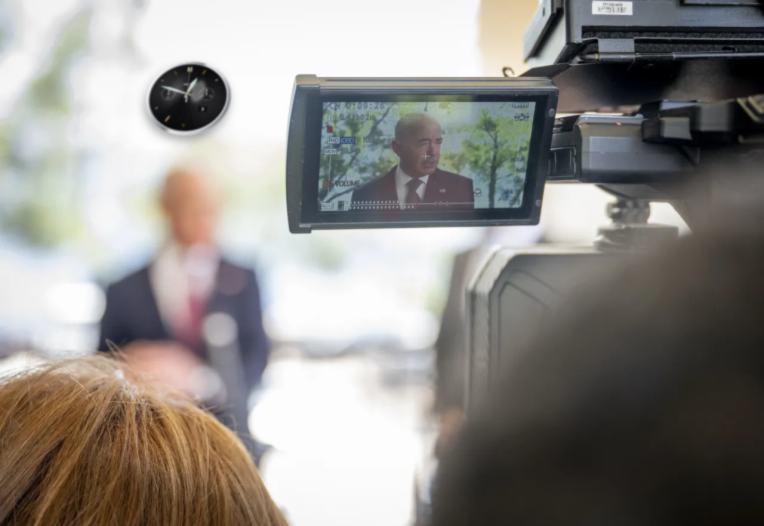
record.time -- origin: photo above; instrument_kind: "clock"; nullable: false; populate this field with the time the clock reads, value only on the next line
12:48
